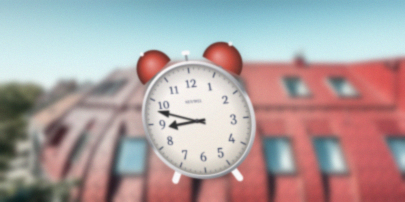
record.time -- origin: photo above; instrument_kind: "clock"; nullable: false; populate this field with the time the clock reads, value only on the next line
8:48
